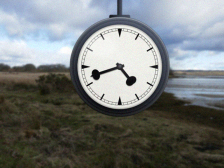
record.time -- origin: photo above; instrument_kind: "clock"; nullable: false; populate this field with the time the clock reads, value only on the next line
4:42
